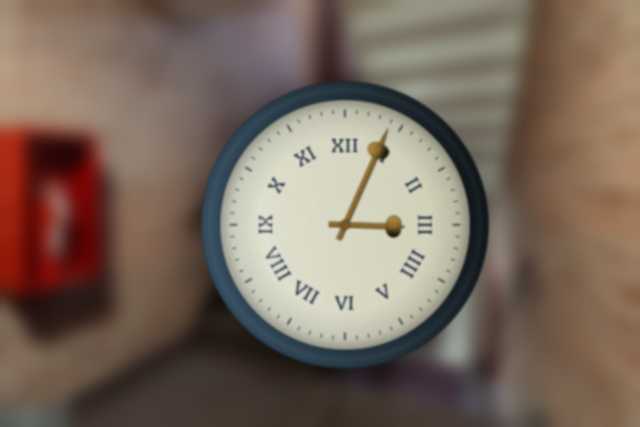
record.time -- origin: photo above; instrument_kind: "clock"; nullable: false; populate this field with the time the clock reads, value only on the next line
3:04
